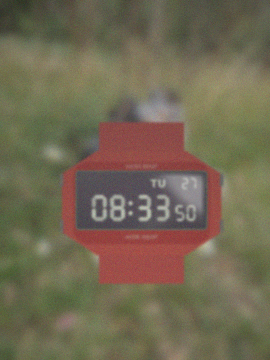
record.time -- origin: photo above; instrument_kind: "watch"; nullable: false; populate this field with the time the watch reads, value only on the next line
8:33:50
